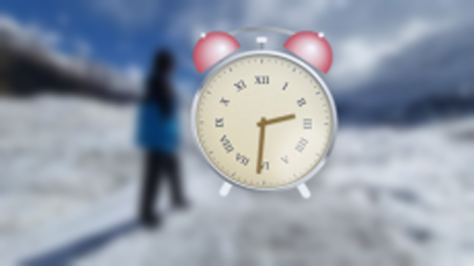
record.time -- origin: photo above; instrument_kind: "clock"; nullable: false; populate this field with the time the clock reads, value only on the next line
2:31
